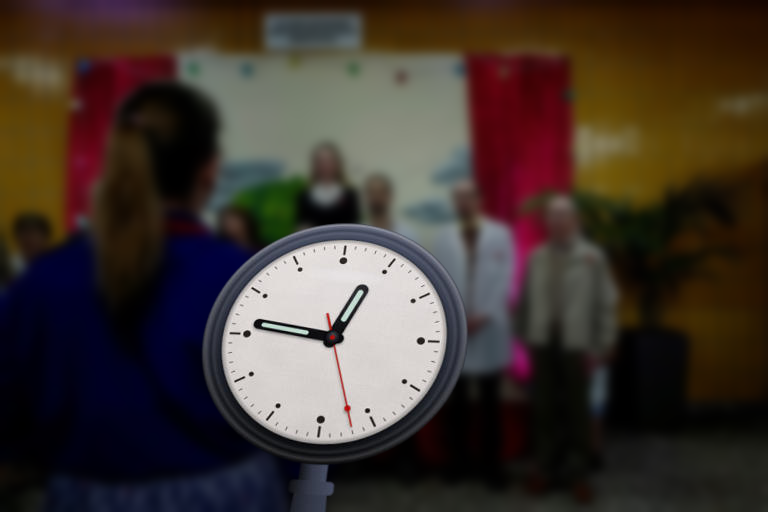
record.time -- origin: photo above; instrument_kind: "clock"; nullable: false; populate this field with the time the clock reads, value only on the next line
12:46:27
